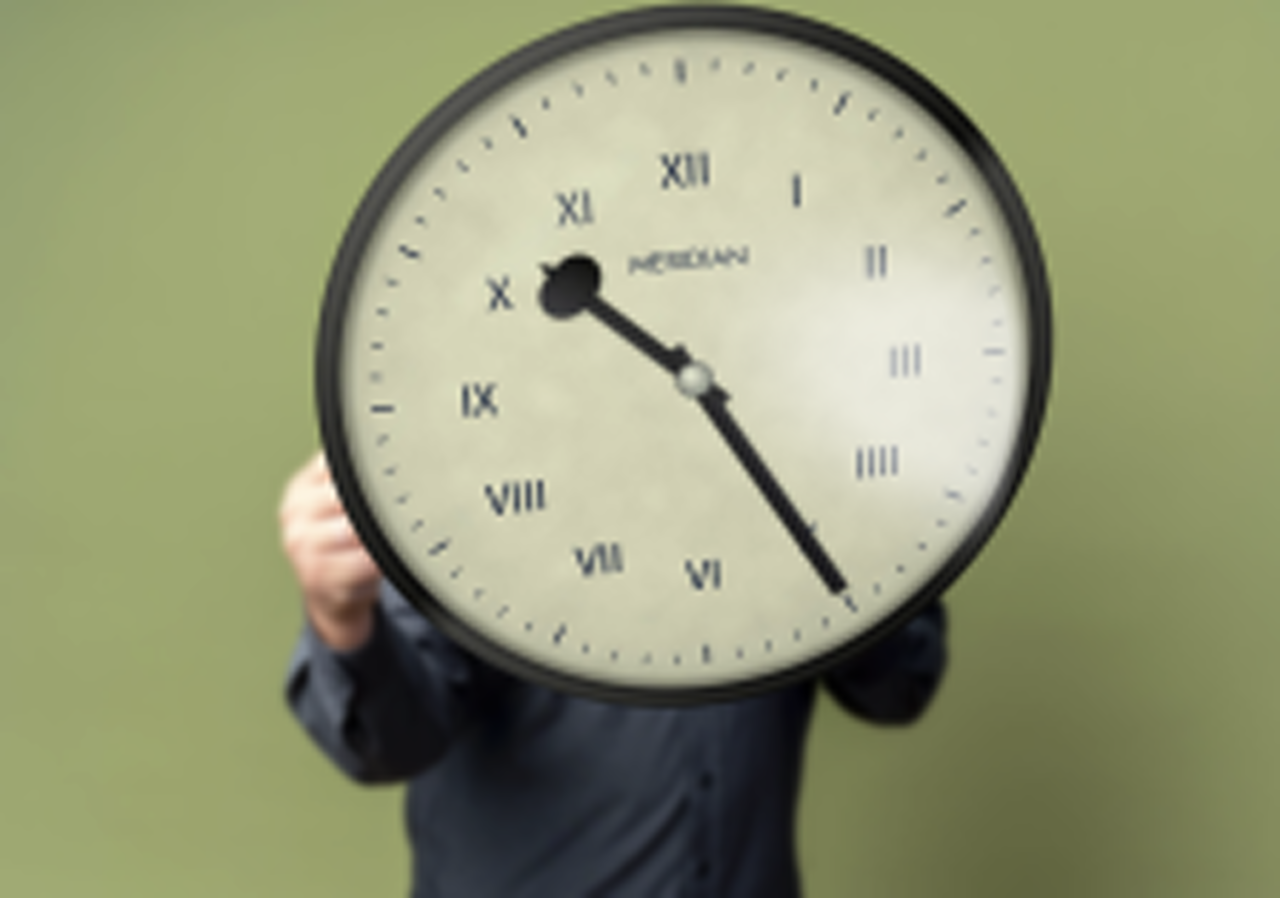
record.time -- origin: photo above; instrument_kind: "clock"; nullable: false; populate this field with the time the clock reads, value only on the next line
10:25
